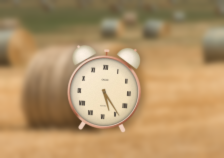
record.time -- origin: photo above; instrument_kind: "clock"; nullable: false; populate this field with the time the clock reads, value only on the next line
5:24
